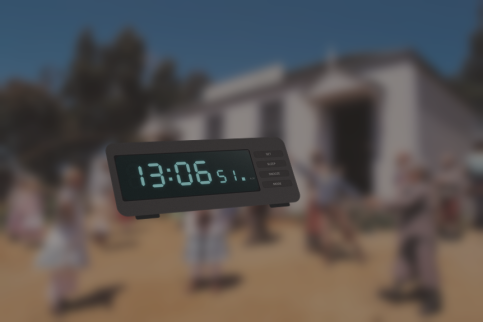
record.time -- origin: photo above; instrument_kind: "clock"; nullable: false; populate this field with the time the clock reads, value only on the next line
13:06:51
